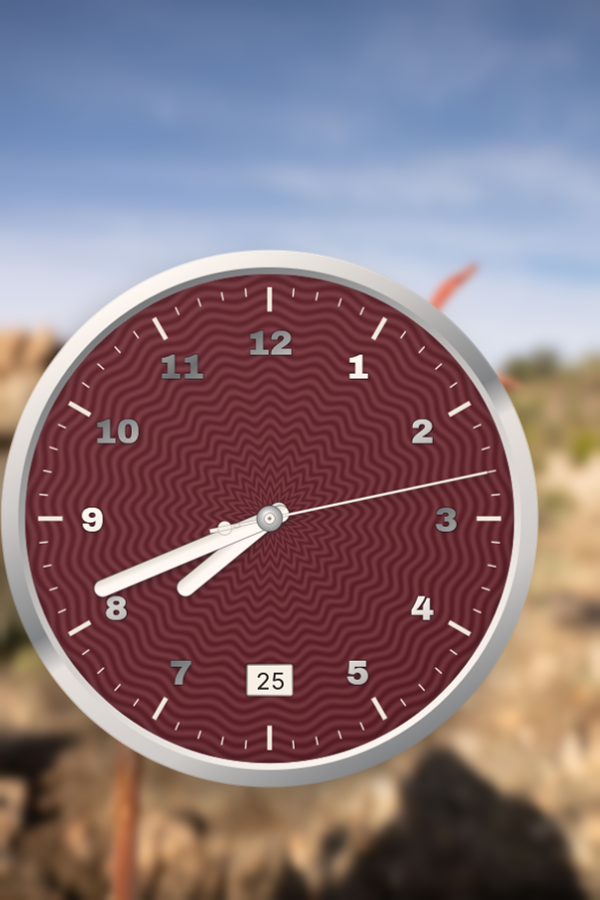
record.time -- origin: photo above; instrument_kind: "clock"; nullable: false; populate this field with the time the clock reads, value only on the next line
7:41:13
